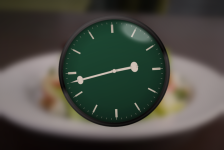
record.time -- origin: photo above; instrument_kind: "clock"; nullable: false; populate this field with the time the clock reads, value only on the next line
2:43
